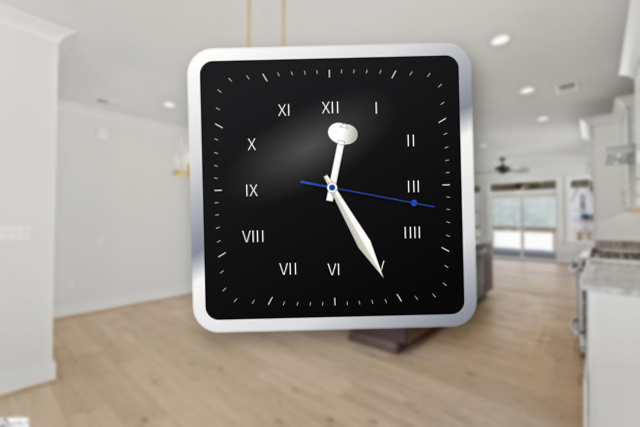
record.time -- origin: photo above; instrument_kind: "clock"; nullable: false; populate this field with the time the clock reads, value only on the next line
12:25:17
